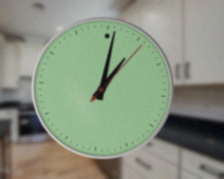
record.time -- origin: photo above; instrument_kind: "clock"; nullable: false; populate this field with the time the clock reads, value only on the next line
1:01:06
